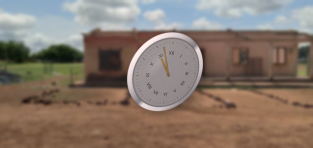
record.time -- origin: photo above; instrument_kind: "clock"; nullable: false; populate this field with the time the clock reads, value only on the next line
10:57
